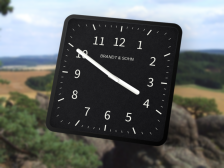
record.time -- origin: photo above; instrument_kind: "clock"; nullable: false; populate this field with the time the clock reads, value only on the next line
3:50
